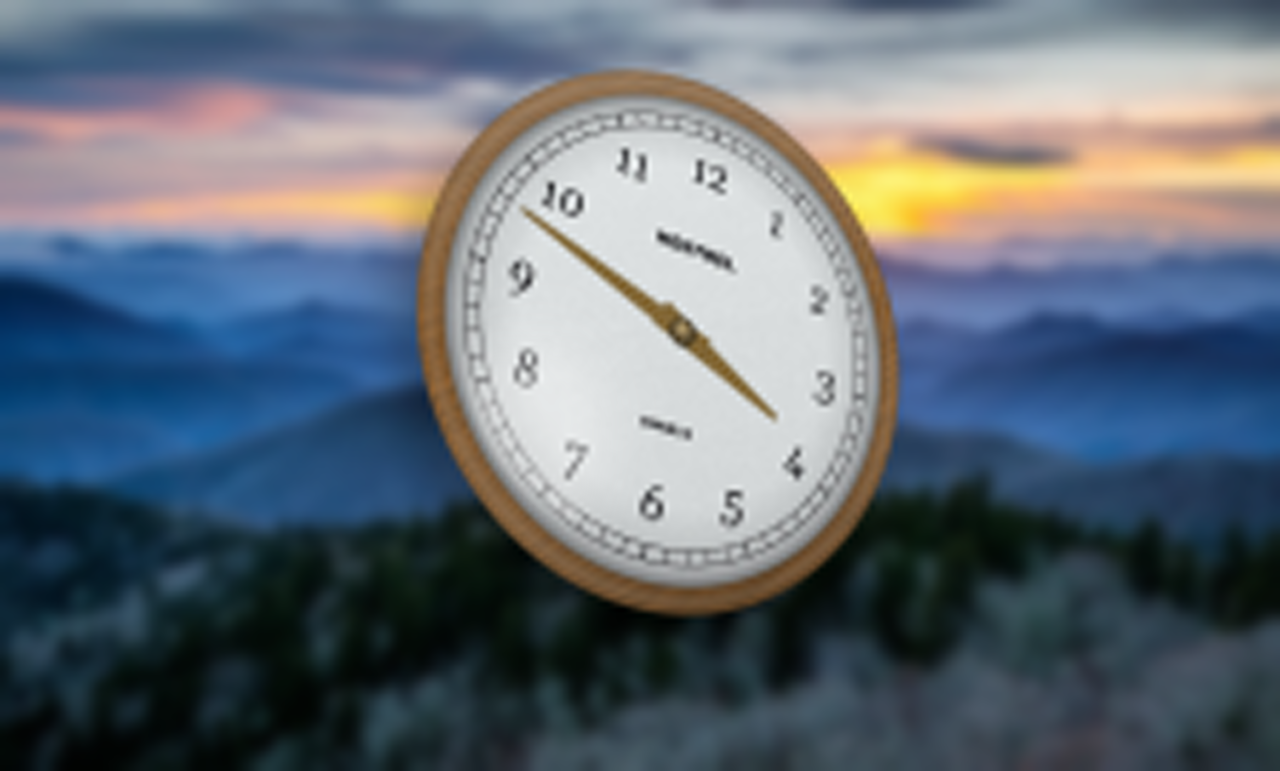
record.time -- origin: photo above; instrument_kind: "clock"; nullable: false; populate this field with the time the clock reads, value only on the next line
3:48
